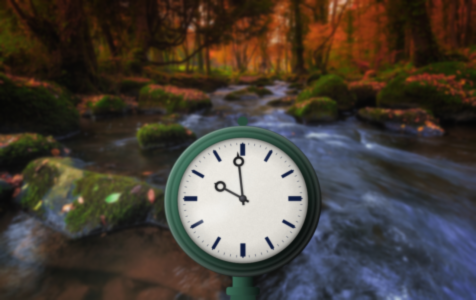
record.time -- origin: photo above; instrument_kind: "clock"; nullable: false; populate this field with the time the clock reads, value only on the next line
9:59
